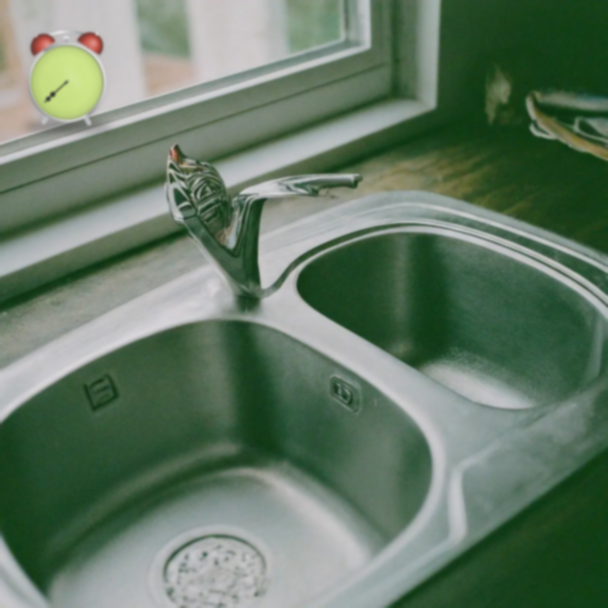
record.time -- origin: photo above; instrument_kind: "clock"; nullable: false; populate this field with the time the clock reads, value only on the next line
7:38
